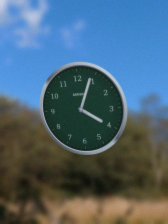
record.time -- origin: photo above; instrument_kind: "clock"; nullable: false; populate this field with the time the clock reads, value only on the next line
4:04
